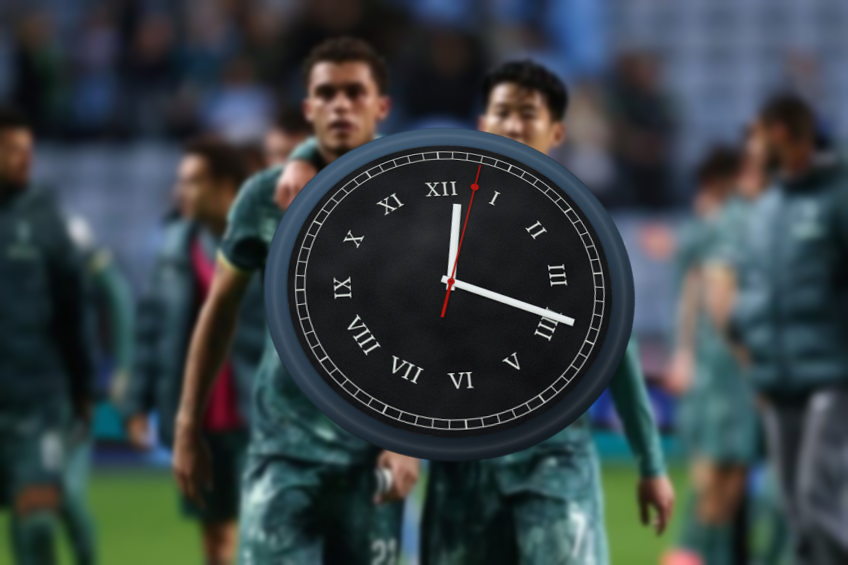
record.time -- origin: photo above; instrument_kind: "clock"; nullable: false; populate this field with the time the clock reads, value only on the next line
12:19:03
